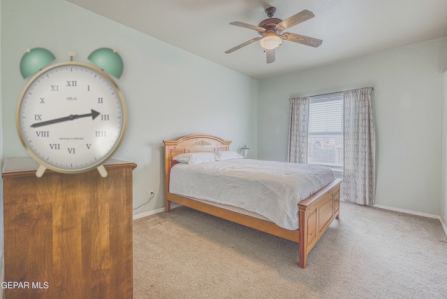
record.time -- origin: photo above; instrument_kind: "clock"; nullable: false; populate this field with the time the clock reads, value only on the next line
2:43
